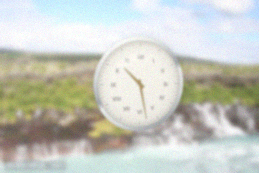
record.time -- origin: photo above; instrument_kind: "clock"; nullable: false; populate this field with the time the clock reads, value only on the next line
10:28
